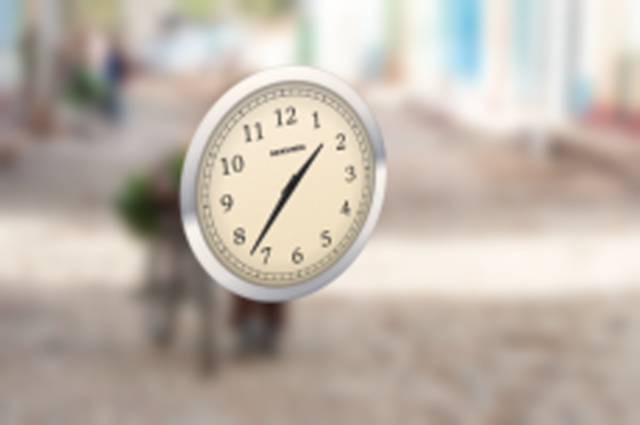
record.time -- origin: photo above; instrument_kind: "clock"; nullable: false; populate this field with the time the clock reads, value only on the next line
1:37
